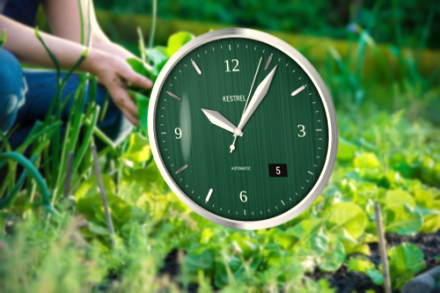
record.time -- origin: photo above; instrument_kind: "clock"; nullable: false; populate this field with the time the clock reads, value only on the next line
10:06:04
